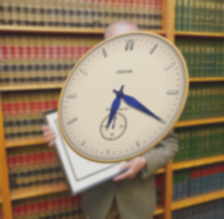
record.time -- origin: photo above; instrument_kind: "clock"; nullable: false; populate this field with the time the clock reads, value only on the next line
6:20
